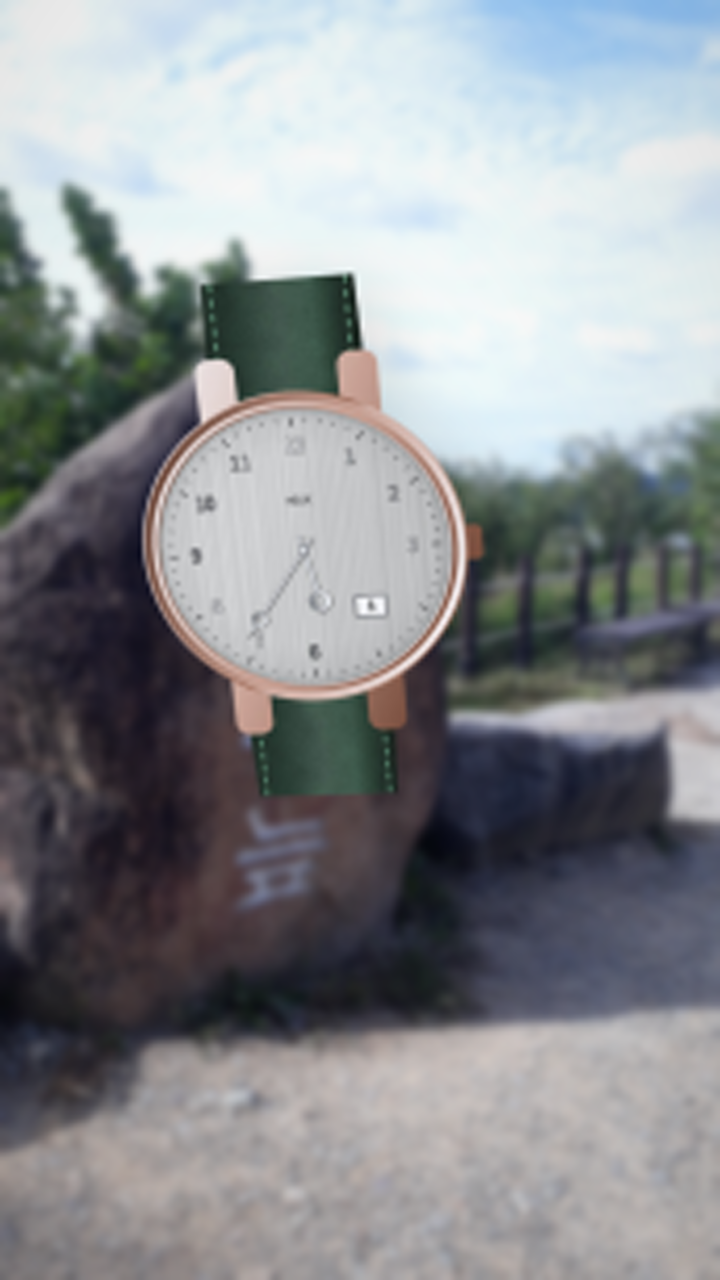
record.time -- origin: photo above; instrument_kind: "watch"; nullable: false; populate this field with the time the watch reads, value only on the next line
5:36
